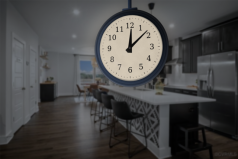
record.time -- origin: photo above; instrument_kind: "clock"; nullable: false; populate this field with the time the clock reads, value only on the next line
12:08
